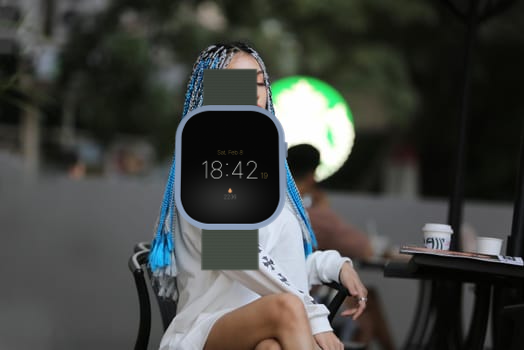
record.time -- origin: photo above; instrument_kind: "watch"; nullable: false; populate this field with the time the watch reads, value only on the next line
18:42:19
